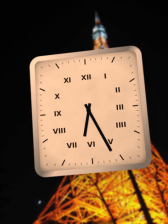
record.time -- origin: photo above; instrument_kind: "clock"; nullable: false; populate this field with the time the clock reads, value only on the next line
6:26
